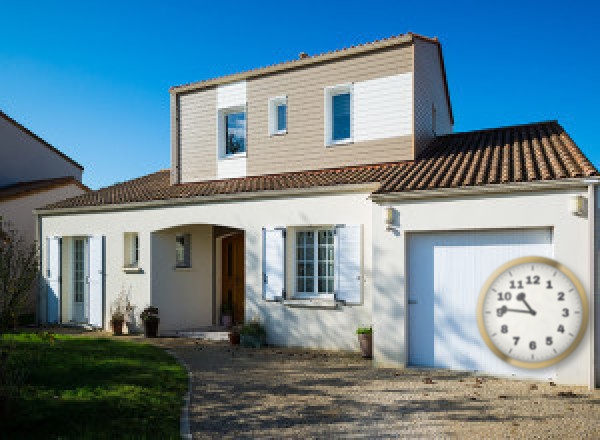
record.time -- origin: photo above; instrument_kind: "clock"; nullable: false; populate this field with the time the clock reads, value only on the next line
10:46
